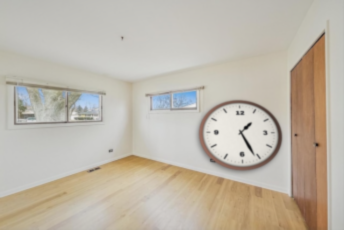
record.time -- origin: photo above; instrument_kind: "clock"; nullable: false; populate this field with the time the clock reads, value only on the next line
1:26
